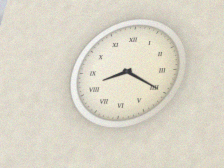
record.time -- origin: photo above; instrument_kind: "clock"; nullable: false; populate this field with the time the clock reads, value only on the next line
8:20
